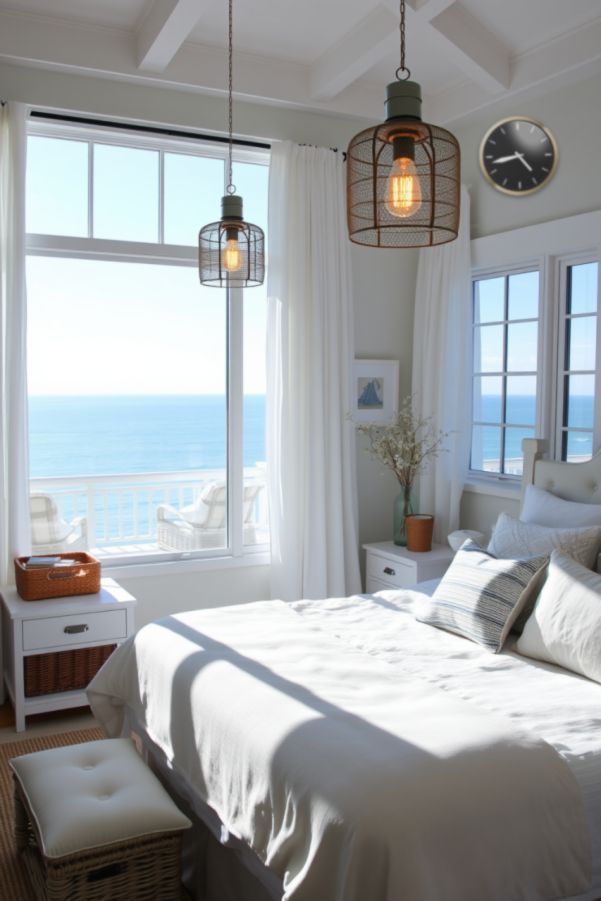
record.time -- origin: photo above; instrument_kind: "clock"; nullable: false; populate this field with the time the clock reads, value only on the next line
4:43
